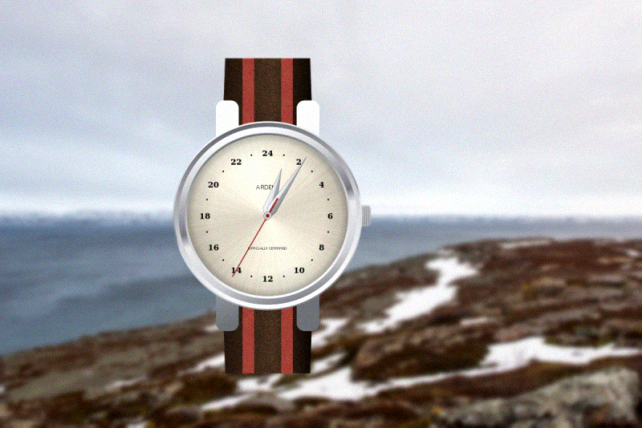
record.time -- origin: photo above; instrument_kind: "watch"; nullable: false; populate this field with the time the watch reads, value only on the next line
1:05:35
